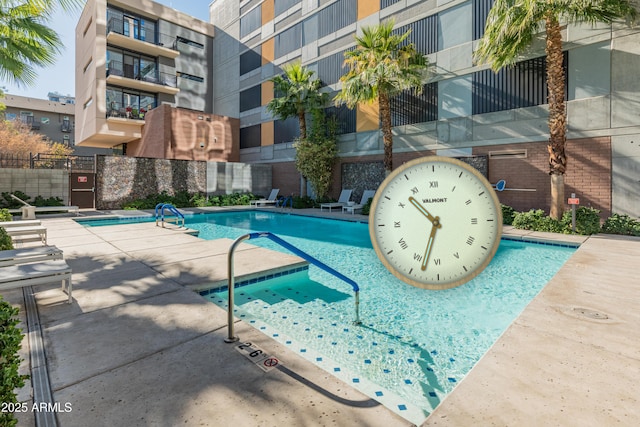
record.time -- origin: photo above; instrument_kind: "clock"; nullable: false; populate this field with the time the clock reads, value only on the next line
10:33
